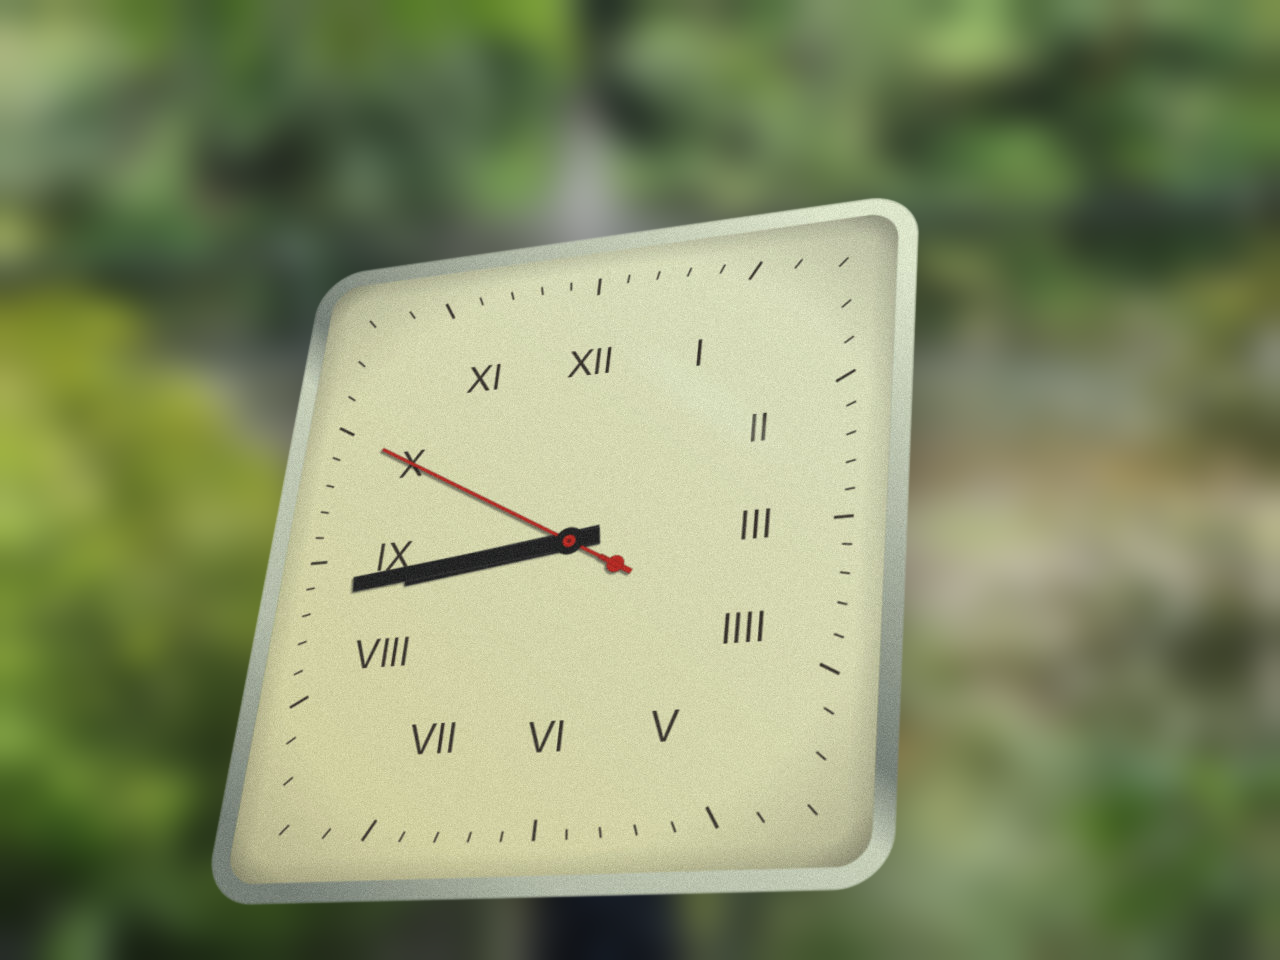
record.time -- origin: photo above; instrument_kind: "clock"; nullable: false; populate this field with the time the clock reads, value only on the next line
8:43:50
